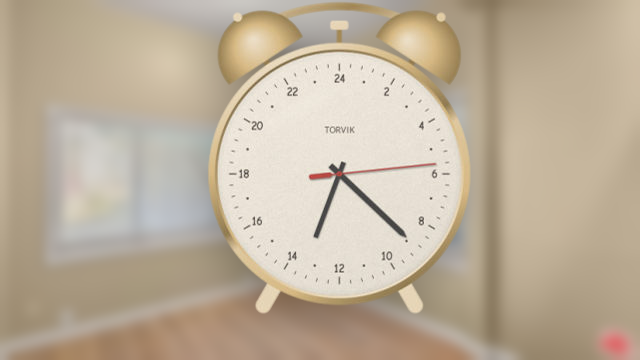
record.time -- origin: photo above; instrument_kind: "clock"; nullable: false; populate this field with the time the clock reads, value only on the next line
13:22:14
